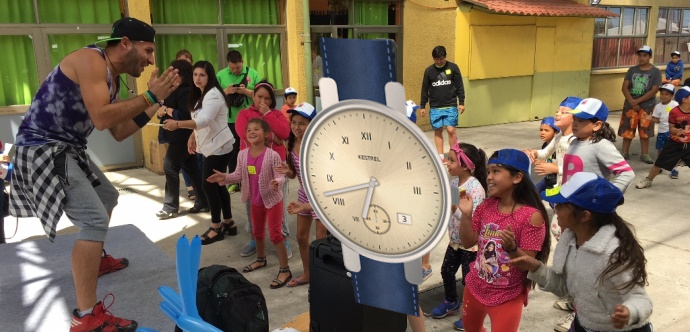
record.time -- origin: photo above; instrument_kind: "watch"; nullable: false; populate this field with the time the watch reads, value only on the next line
6:42
